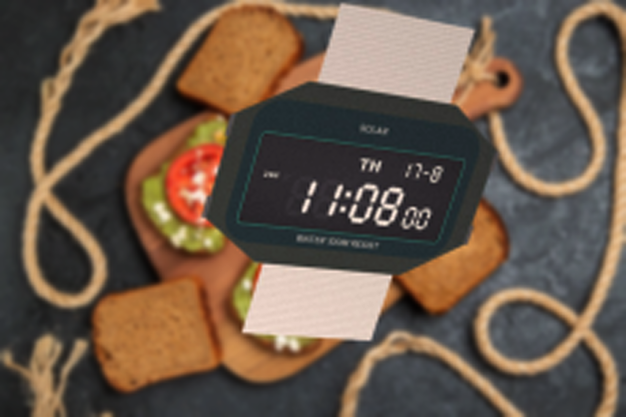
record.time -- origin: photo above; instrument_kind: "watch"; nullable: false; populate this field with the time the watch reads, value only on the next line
11:08:00
